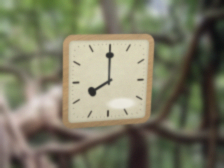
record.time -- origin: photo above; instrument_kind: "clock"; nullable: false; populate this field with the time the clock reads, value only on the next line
8:00
